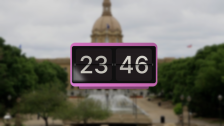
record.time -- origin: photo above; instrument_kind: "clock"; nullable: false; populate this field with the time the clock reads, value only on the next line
23:46
